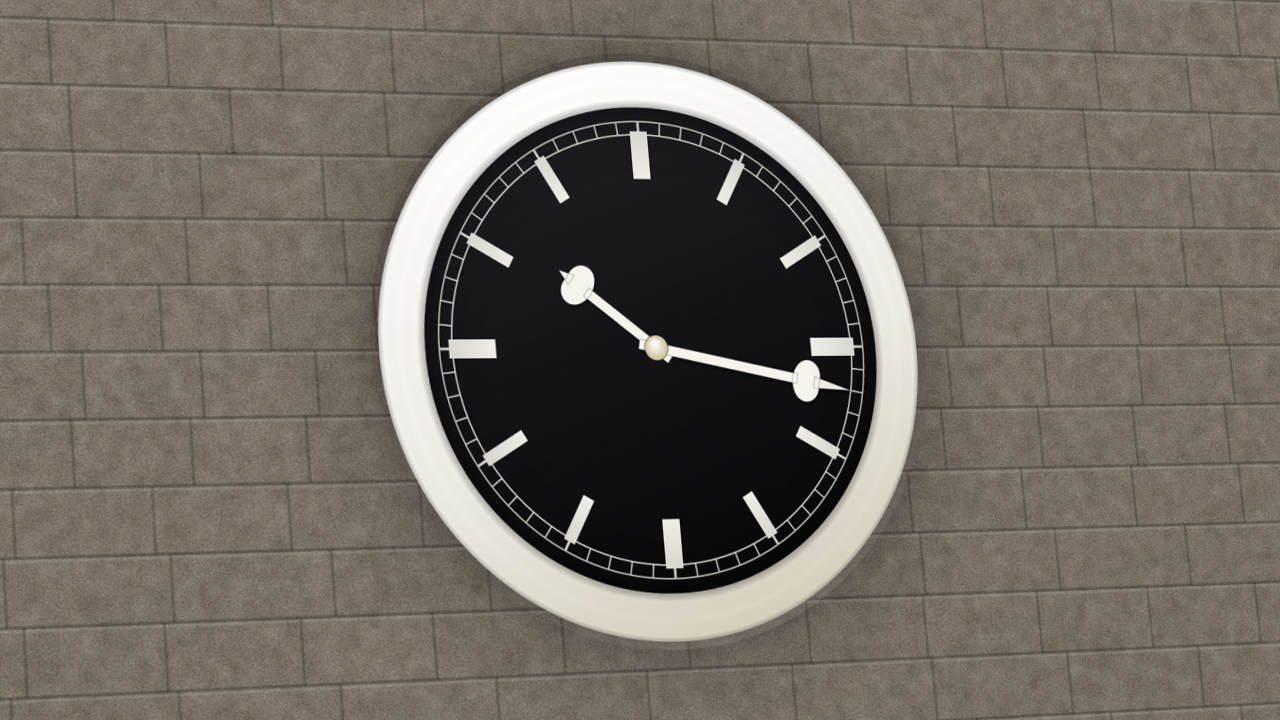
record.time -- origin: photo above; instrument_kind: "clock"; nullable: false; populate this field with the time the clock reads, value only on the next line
10:17
